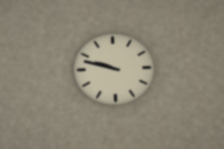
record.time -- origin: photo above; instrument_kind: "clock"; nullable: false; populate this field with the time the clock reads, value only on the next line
9:48
